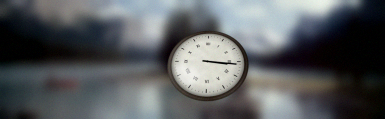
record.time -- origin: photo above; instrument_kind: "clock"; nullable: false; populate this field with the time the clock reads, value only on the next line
3:16
